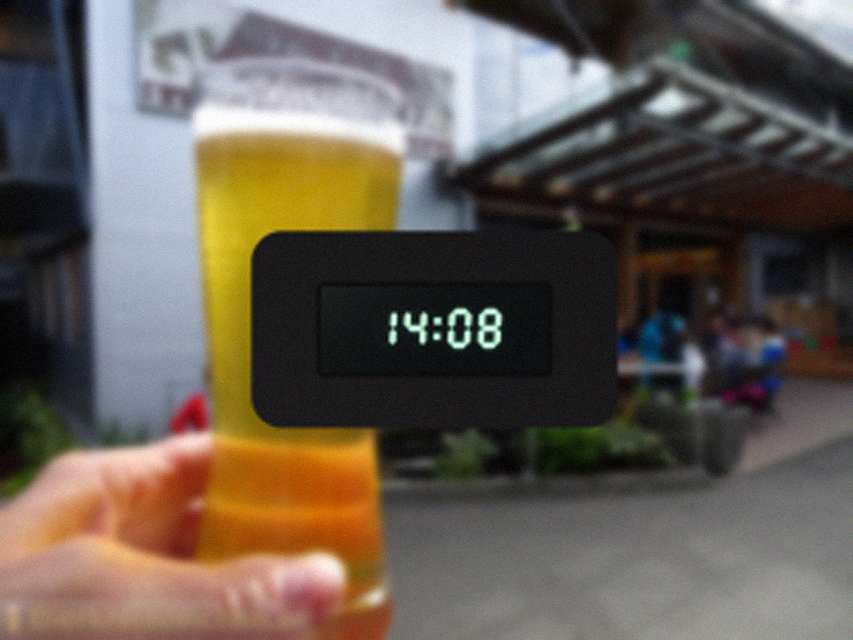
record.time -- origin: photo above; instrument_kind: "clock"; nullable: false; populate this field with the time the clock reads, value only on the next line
14:08
